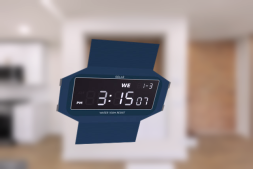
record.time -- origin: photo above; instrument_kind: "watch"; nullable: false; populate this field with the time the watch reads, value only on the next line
3:15:07
